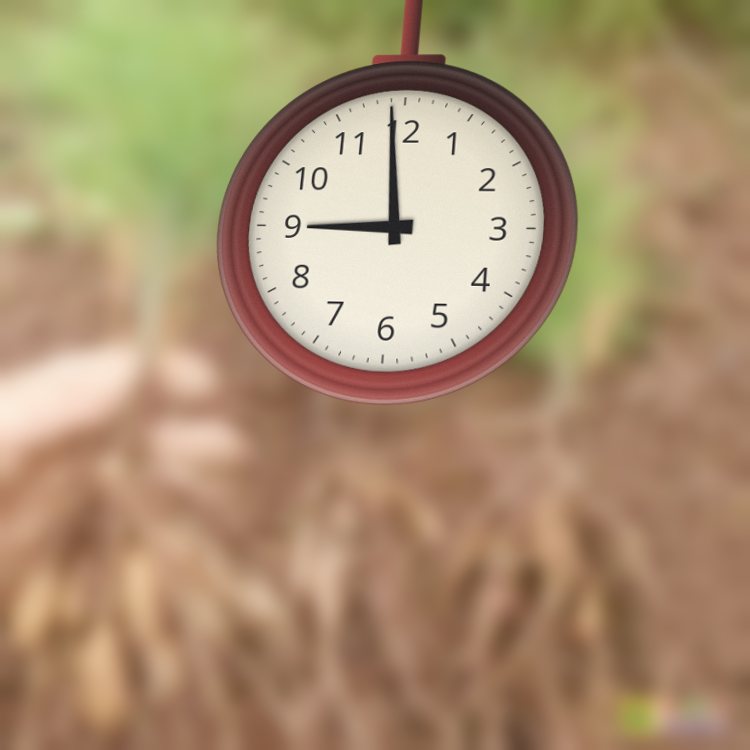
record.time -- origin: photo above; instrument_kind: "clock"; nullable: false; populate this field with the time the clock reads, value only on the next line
8:59
